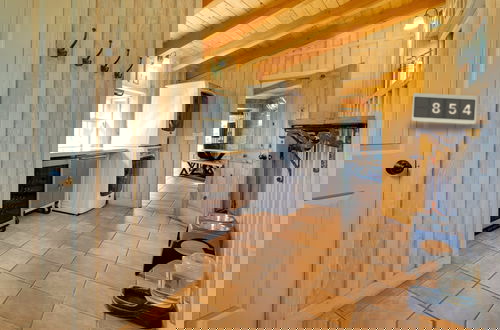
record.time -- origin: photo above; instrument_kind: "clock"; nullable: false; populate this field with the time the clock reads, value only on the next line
8:54
